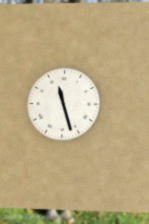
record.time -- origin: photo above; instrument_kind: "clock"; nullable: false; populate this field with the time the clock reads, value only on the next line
11:27
